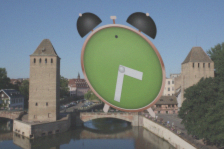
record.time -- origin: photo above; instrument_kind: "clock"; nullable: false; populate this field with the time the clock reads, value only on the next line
3:33
